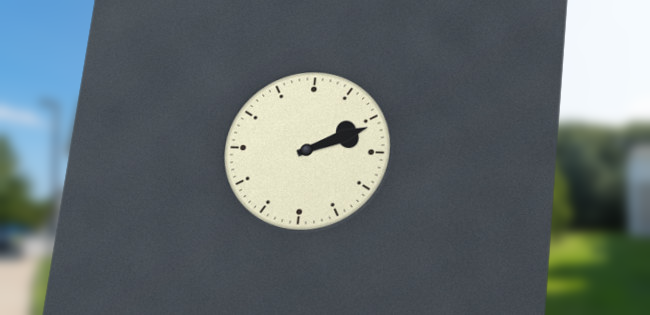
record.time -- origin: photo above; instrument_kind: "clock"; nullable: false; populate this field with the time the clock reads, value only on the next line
2:11
